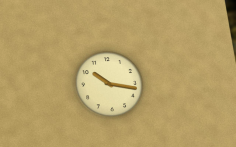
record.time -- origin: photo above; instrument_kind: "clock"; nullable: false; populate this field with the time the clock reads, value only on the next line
10:17
